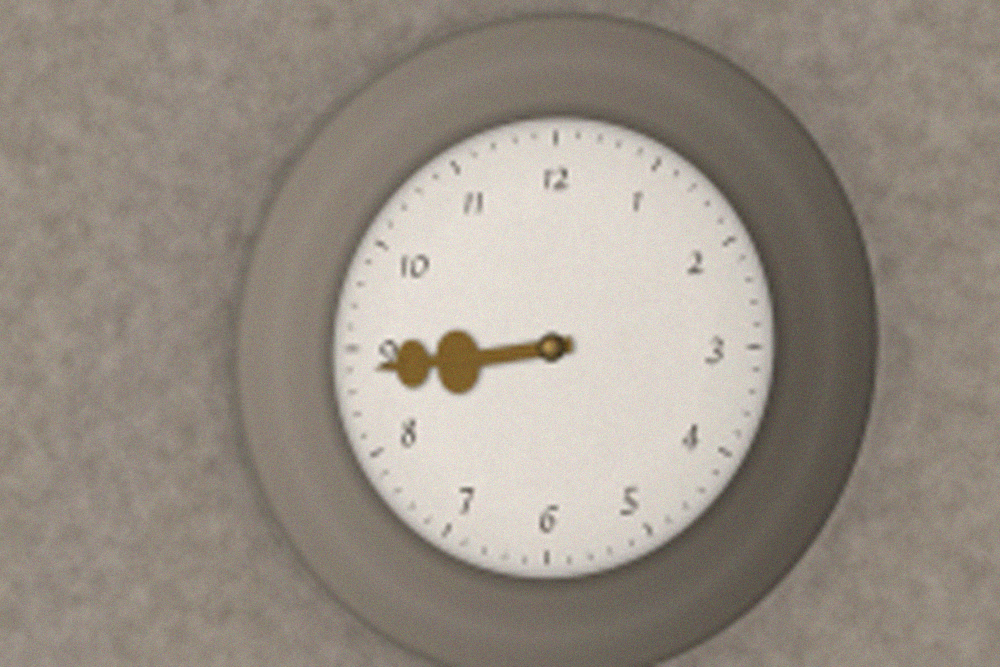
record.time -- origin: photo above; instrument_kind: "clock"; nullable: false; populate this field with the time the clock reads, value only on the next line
8:44
